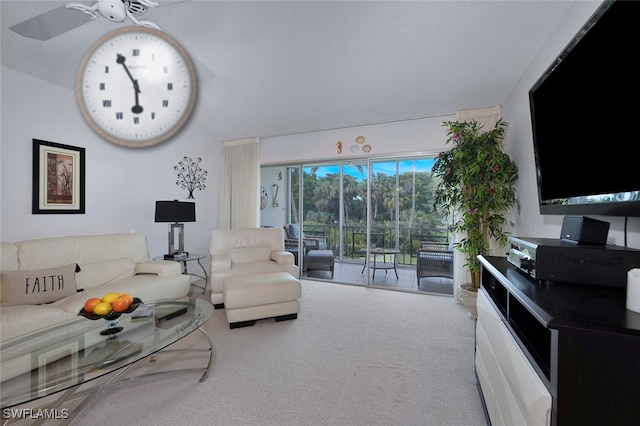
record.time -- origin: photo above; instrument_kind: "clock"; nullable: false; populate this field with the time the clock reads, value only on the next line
5:55
